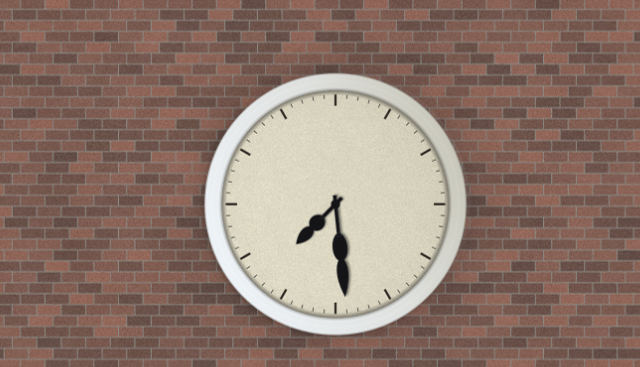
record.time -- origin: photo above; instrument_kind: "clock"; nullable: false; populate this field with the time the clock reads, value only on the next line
7:29
